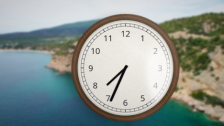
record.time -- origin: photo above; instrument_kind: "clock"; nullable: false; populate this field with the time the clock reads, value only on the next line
7:34
